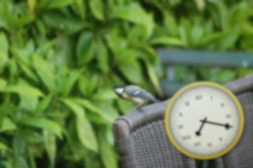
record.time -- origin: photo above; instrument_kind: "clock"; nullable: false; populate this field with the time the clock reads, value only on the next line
7:19
